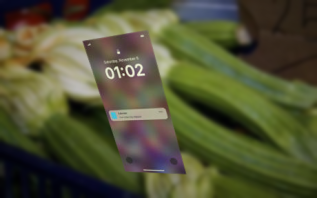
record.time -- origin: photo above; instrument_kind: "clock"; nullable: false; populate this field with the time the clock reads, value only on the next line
1:02
